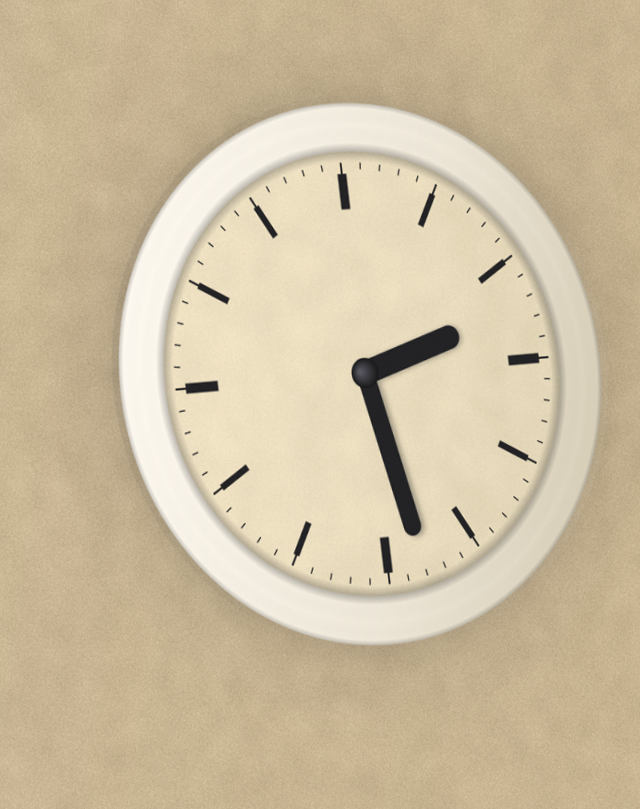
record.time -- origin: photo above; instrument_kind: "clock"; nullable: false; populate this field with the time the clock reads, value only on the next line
2:28
